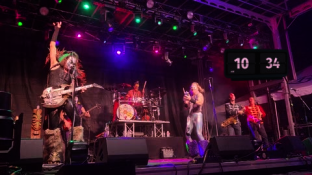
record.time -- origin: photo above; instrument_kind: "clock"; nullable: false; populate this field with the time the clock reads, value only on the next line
10:34
